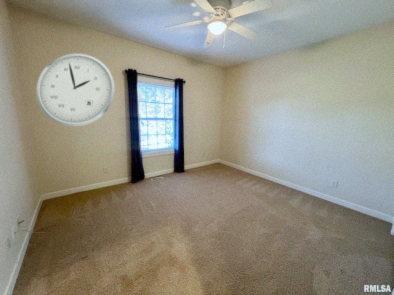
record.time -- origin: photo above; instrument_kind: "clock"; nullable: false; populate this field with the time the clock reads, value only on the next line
1:57
